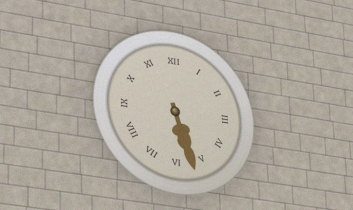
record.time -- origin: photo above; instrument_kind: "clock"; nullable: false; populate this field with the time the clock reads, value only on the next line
5:27
